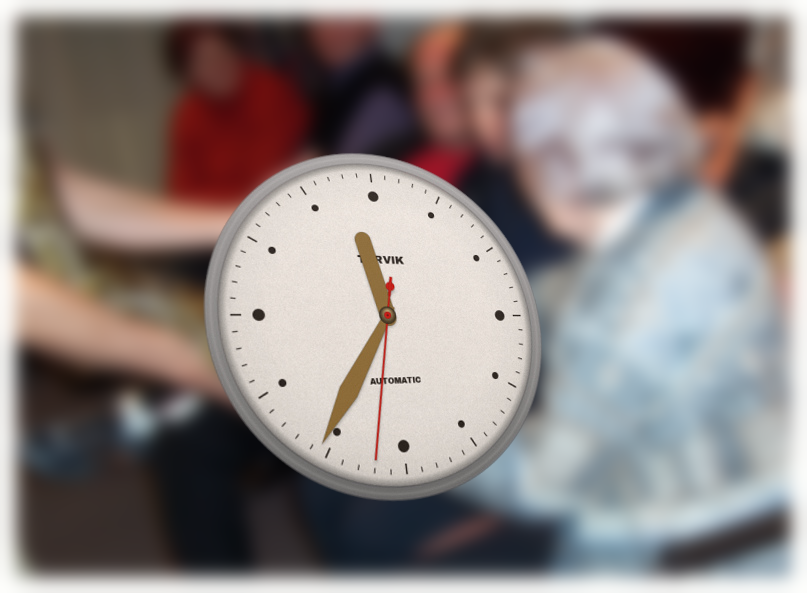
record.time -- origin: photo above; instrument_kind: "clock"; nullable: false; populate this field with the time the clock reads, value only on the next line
11:35:32
